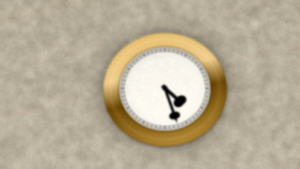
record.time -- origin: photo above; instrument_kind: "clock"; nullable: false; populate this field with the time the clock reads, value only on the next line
4:27
